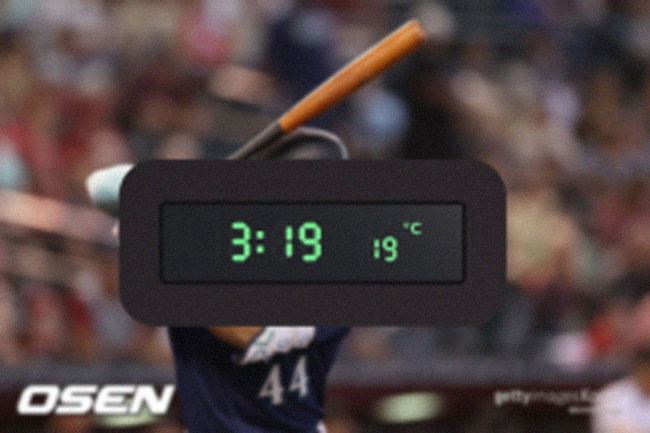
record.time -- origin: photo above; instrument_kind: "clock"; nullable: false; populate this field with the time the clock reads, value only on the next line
3:19
